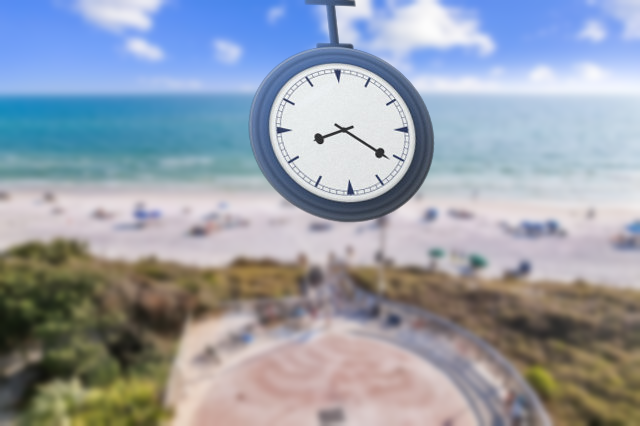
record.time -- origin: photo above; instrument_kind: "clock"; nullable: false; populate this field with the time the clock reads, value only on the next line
8:21
